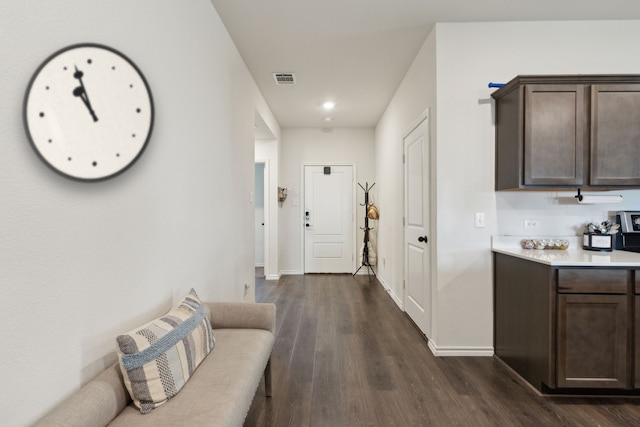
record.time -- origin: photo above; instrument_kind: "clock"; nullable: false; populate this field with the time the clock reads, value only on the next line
10:57
